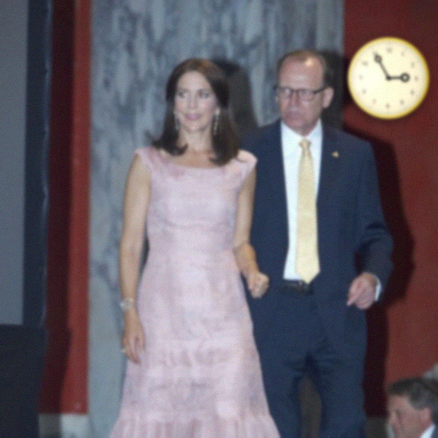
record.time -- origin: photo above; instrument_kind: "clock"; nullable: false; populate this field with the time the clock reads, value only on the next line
2:55
